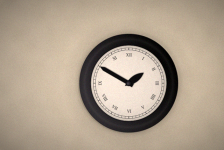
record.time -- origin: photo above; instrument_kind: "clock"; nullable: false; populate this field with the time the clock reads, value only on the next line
1:50
